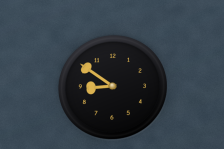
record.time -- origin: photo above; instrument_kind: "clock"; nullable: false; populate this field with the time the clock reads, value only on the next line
8:51
